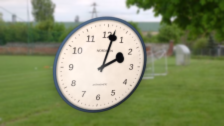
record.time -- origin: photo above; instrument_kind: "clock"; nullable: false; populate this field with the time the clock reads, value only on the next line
2:02
